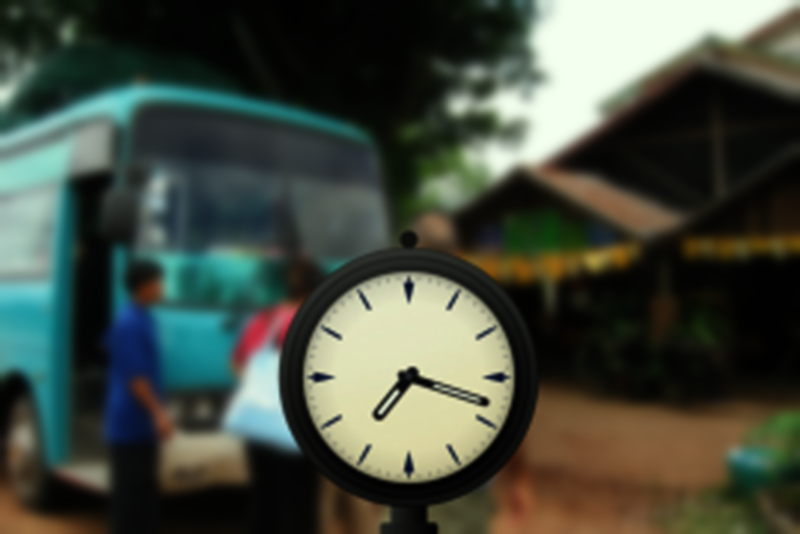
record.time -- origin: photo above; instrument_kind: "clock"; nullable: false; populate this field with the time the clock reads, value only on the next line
7:18
